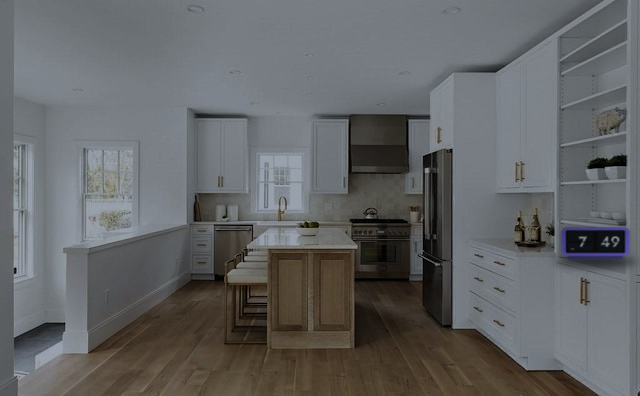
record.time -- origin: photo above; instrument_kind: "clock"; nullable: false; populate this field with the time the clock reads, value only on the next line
7:49
